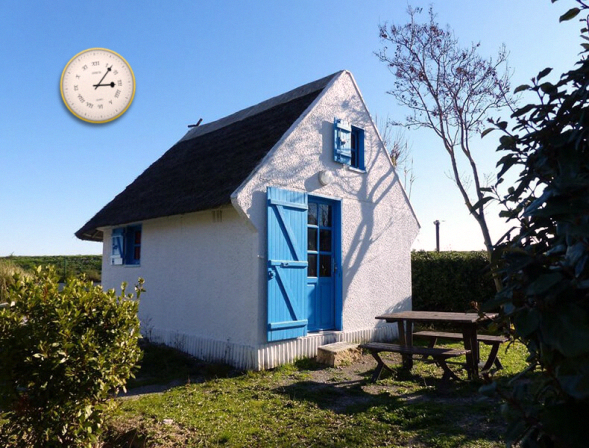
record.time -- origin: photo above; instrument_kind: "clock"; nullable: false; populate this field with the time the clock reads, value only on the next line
3:07
